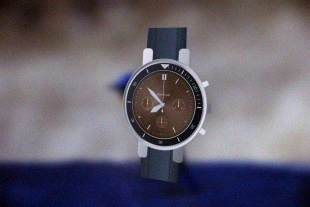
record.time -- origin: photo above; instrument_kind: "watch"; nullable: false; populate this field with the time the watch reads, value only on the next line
7:52
